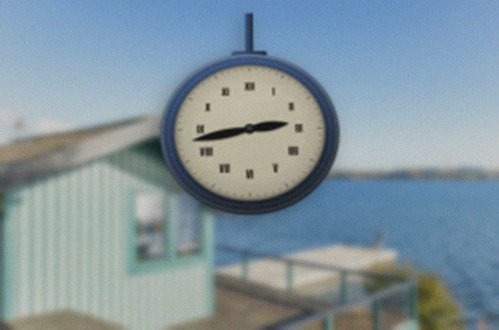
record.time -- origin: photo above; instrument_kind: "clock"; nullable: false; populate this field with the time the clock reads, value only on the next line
2:43
